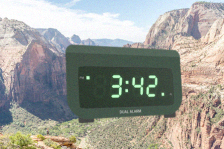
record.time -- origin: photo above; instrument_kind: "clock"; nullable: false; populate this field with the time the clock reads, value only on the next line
3:42
